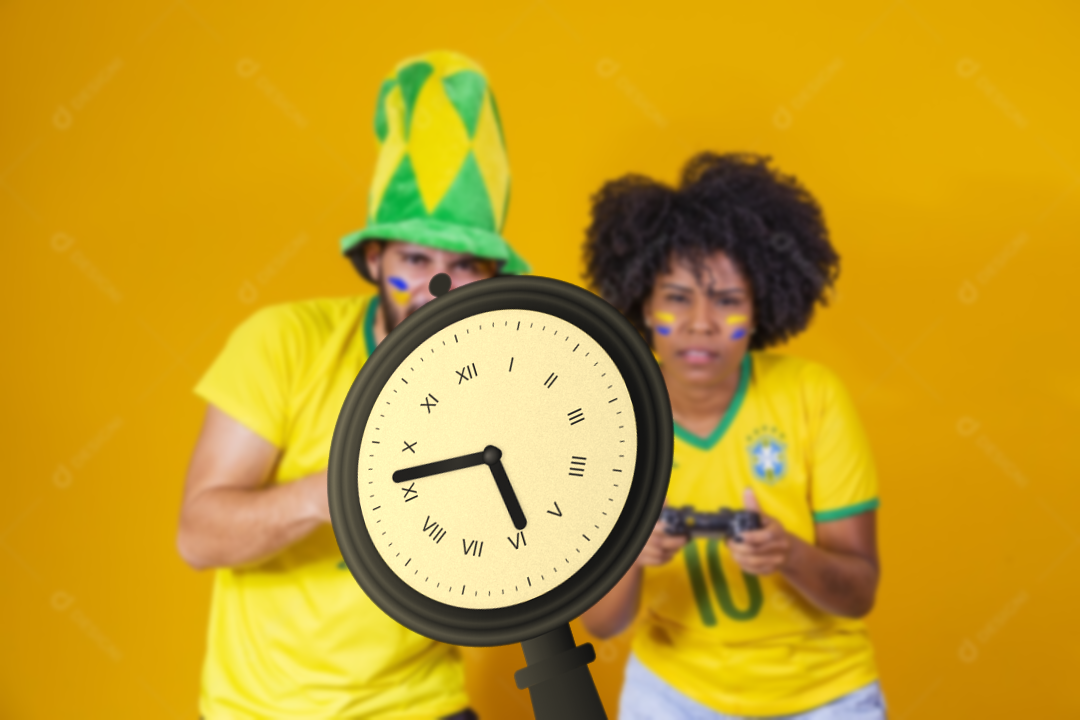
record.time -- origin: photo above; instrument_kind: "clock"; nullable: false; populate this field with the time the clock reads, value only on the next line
5:47
